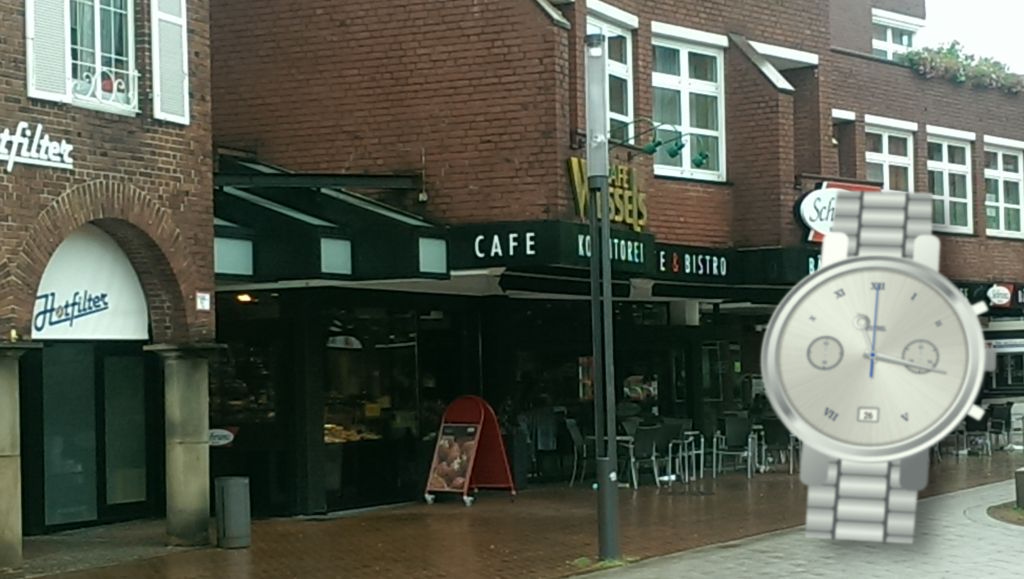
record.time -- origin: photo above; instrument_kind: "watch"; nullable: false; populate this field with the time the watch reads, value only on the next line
11:17
